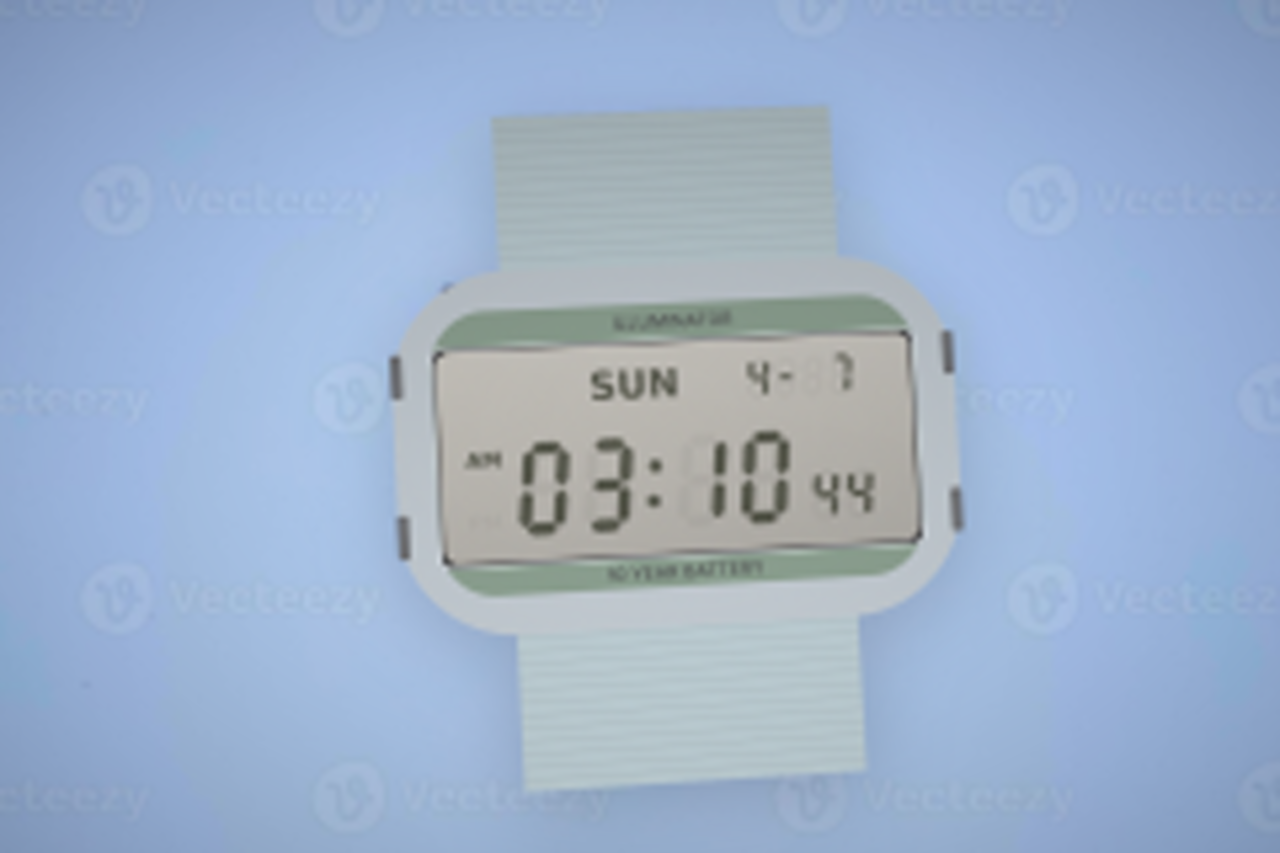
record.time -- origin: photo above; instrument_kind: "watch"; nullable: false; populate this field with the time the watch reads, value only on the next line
3:10:44
